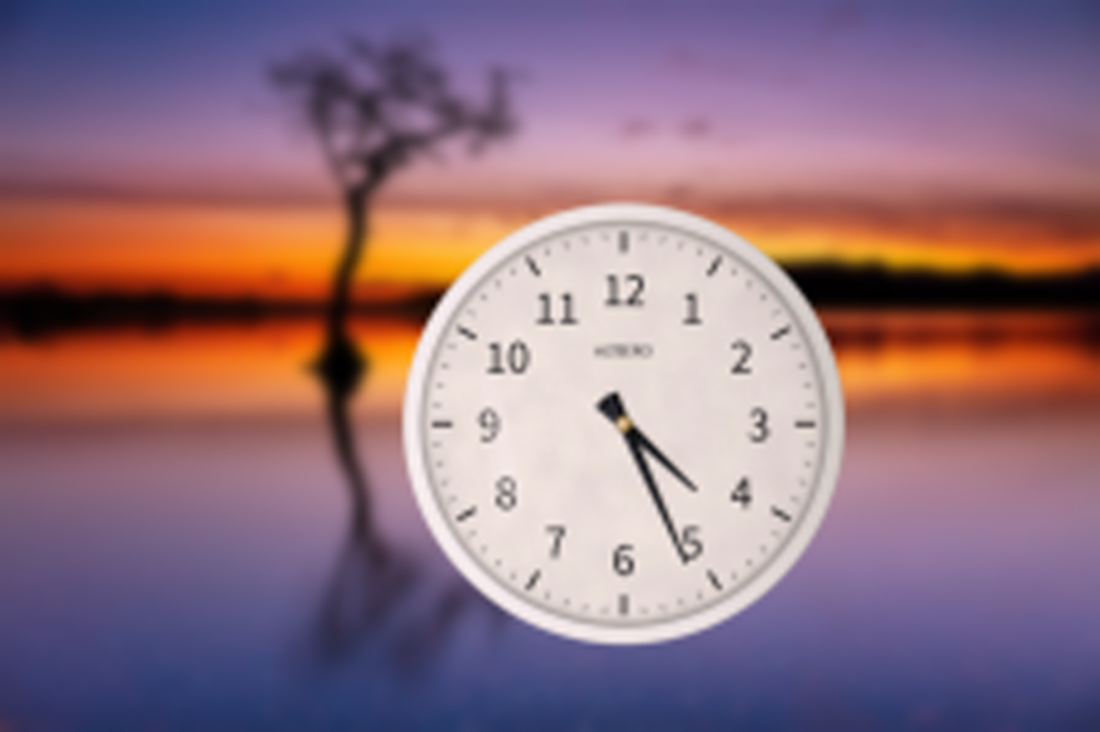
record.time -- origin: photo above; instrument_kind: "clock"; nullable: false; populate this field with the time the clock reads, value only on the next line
4:26
